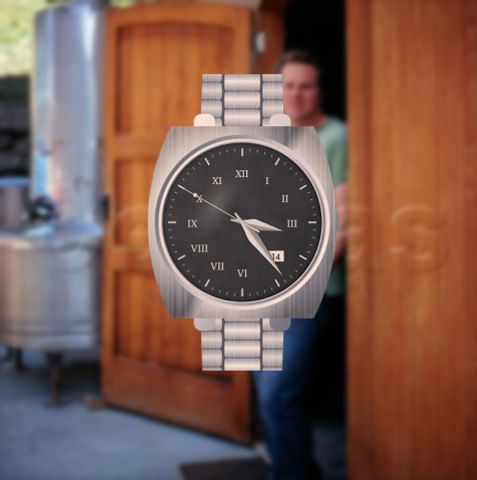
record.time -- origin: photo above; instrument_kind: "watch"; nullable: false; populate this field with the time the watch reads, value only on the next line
3:23:50
